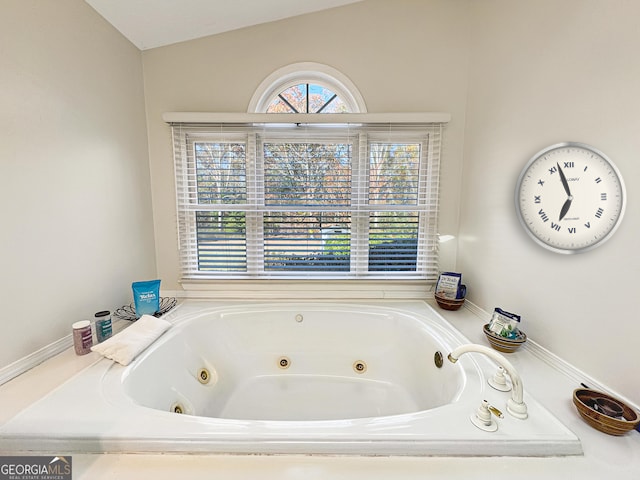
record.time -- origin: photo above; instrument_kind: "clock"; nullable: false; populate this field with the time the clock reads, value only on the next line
6:57
